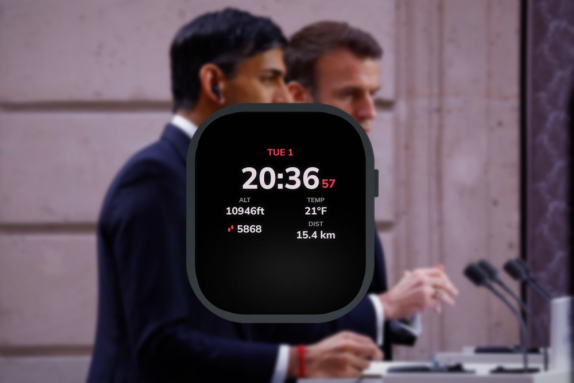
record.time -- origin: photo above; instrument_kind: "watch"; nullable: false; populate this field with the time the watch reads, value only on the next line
20:36:57
